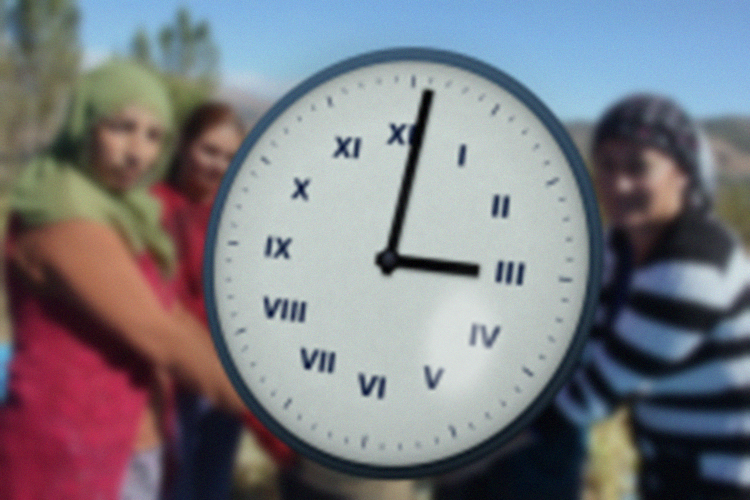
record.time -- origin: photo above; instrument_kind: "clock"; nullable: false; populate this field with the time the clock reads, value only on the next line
3:01
